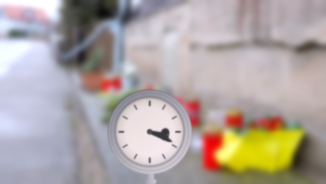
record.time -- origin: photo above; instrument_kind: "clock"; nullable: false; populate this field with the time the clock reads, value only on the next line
3:19
